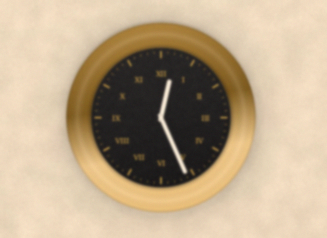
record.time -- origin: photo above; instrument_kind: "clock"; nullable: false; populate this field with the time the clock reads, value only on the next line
12:26
